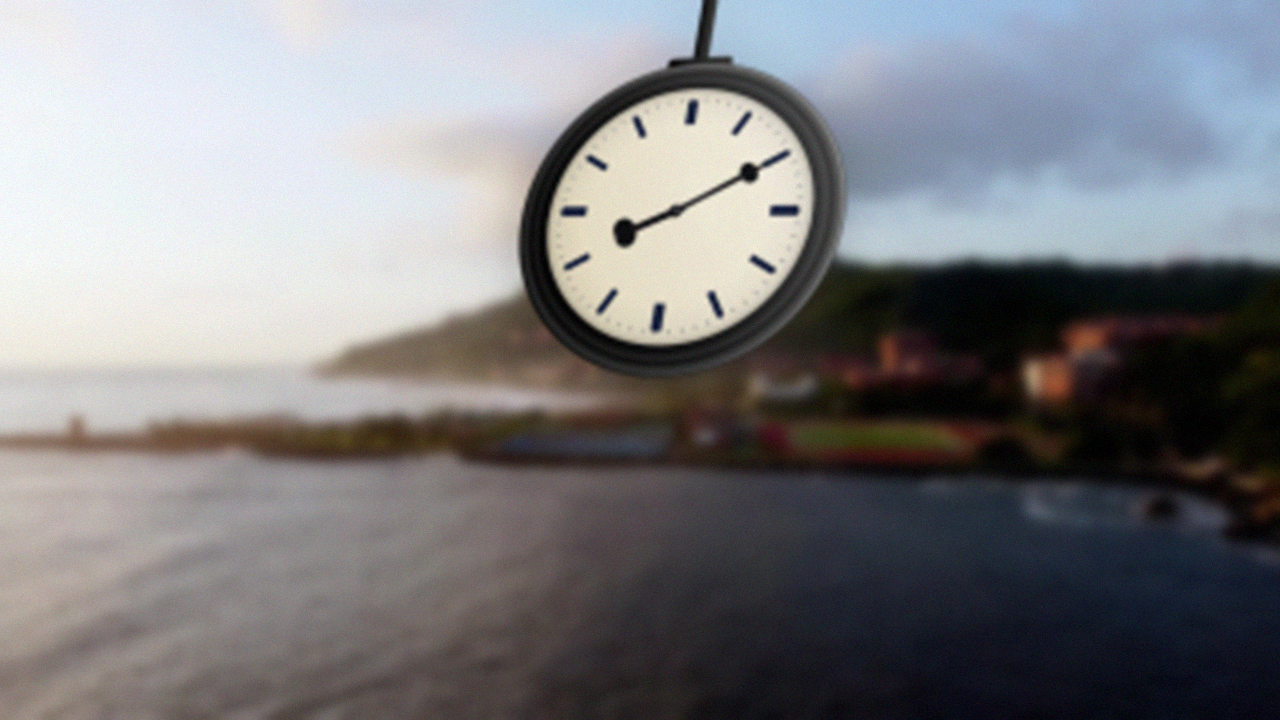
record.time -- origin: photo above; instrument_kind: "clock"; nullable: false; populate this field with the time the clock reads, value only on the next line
8:10
